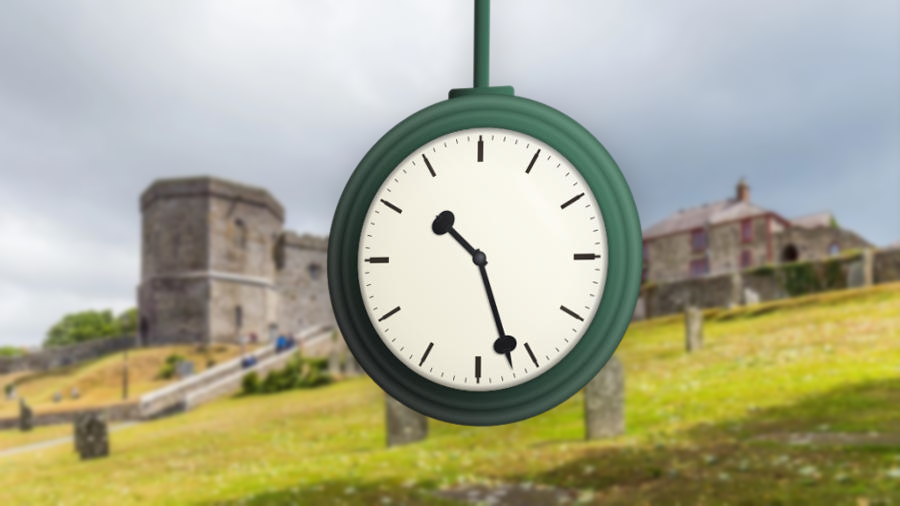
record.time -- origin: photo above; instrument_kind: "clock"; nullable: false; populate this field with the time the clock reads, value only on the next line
10:27
